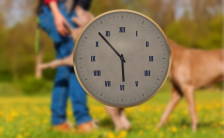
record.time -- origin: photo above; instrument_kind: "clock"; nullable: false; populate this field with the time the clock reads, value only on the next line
5:53
